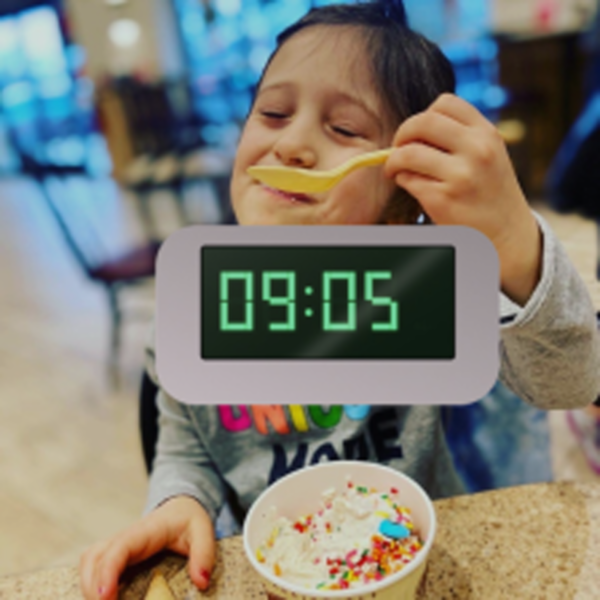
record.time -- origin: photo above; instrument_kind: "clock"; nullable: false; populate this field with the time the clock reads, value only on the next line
9:05
